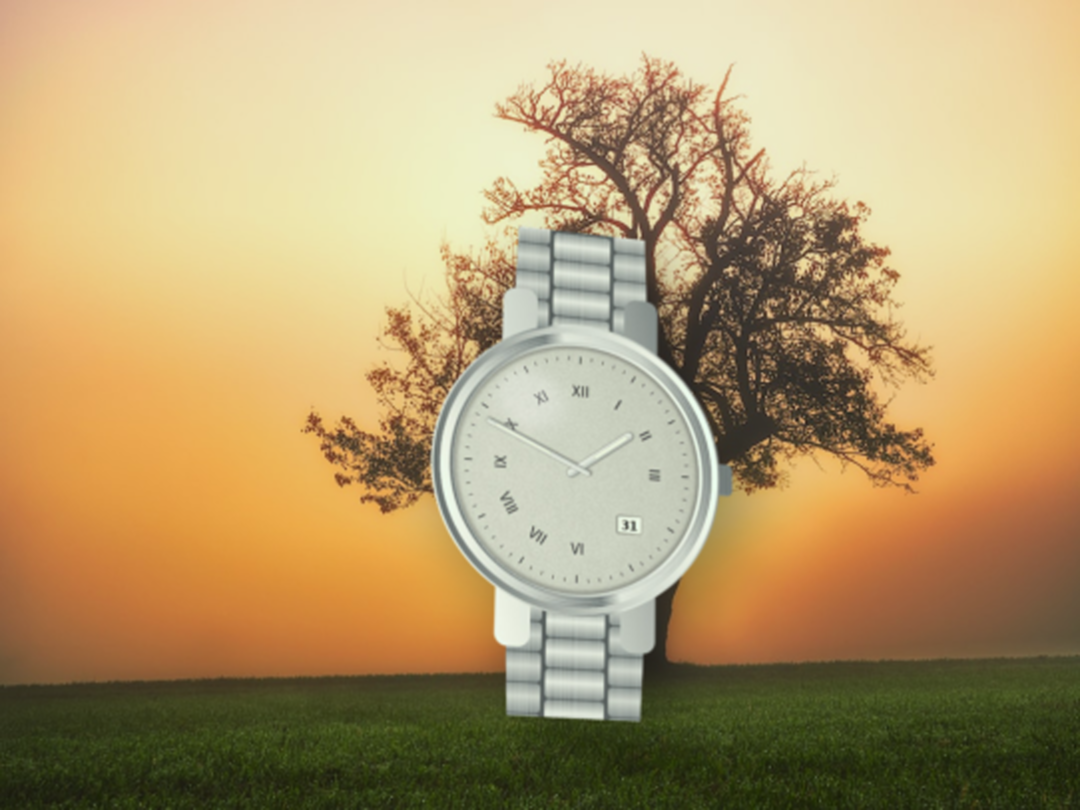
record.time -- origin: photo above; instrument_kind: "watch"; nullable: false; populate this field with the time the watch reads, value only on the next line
1:49
